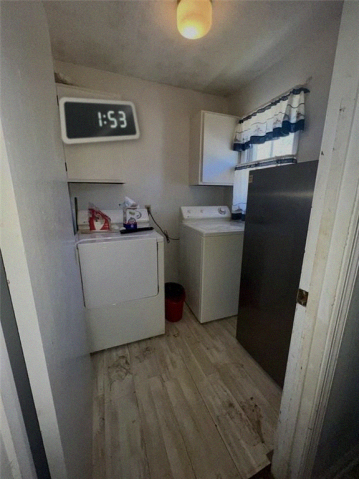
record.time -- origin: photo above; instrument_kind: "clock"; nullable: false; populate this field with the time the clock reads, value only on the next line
1:53
